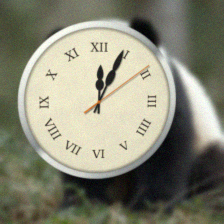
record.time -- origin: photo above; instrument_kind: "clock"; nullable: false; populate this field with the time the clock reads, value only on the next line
12:04:09
